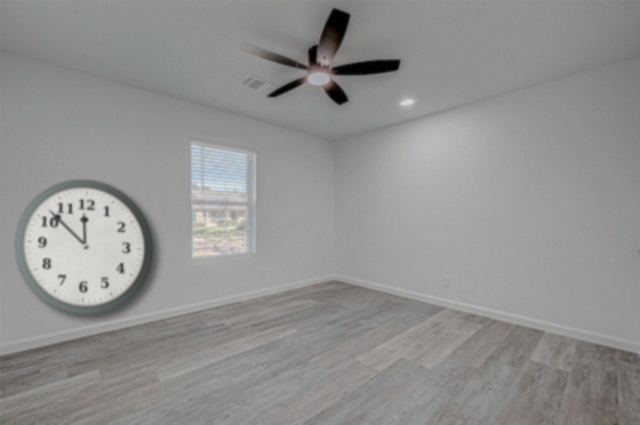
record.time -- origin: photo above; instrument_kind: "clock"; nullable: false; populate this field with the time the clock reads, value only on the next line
11:52
